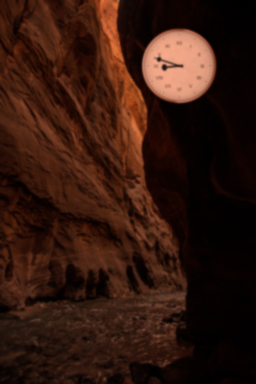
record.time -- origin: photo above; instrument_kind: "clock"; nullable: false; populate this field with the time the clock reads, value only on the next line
8:48
